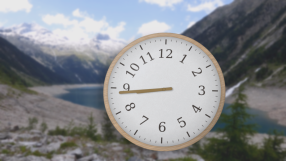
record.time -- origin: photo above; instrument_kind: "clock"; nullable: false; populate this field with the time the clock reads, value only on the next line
8:44
